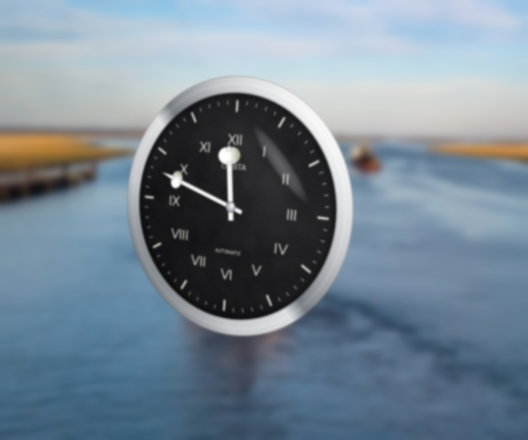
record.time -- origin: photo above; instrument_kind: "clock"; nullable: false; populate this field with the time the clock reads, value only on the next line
11:48
